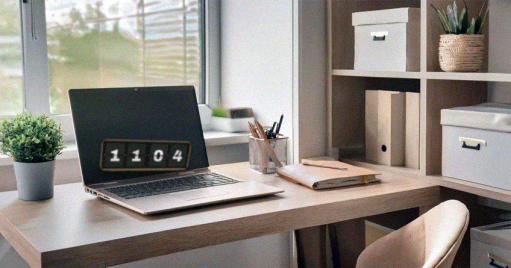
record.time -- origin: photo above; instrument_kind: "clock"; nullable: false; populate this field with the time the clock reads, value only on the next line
11:04
